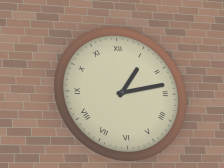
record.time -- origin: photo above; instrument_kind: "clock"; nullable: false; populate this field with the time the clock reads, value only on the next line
1:13
